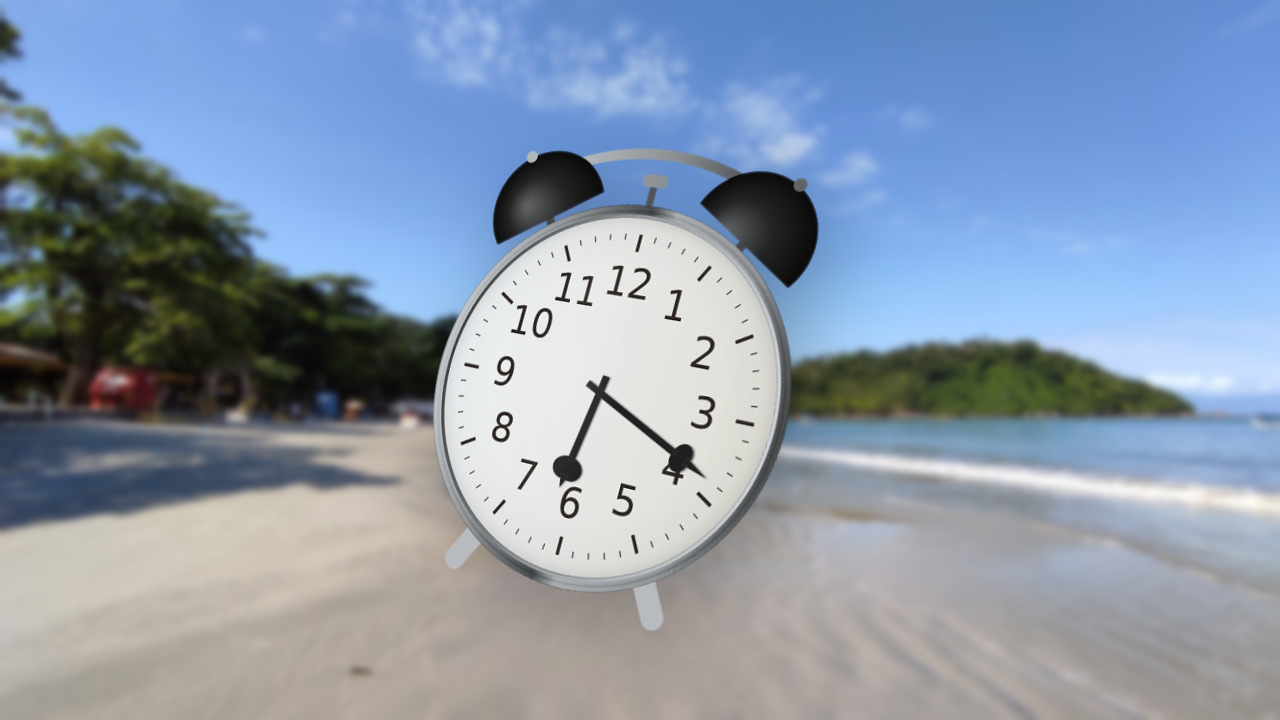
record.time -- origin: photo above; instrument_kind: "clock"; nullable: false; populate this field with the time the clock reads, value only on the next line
6:19
